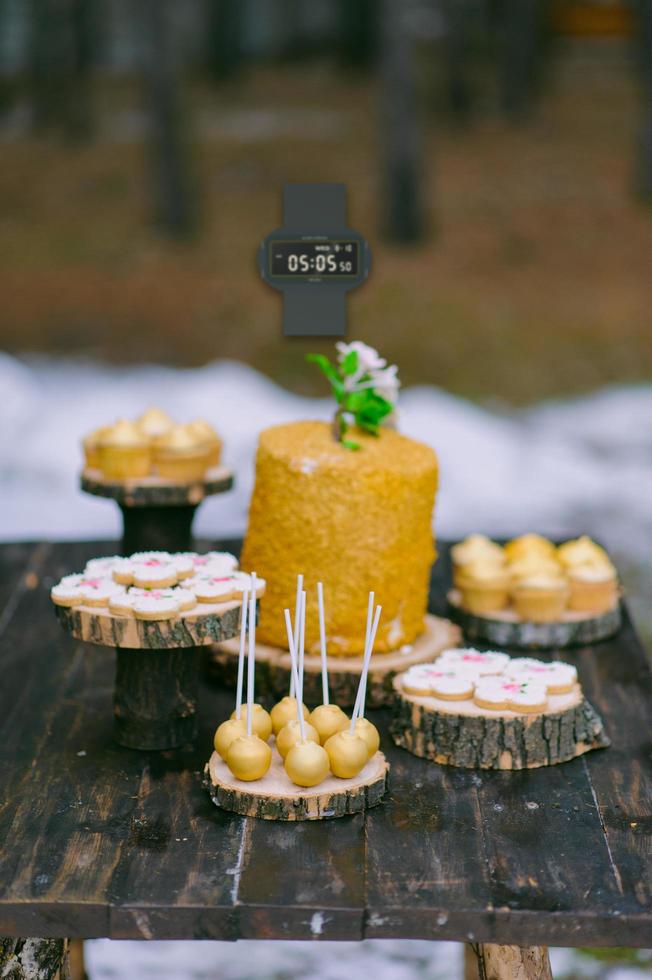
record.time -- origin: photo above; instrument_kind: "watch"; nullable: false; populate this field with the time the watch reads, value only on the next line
5:05
